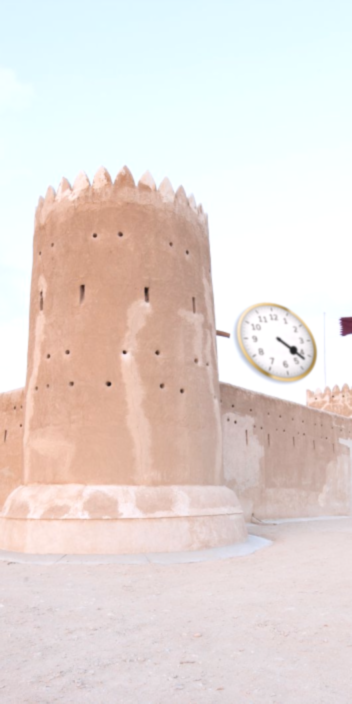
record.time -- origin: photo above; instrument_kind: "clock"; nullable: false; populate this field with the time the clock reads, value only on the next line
4:22
